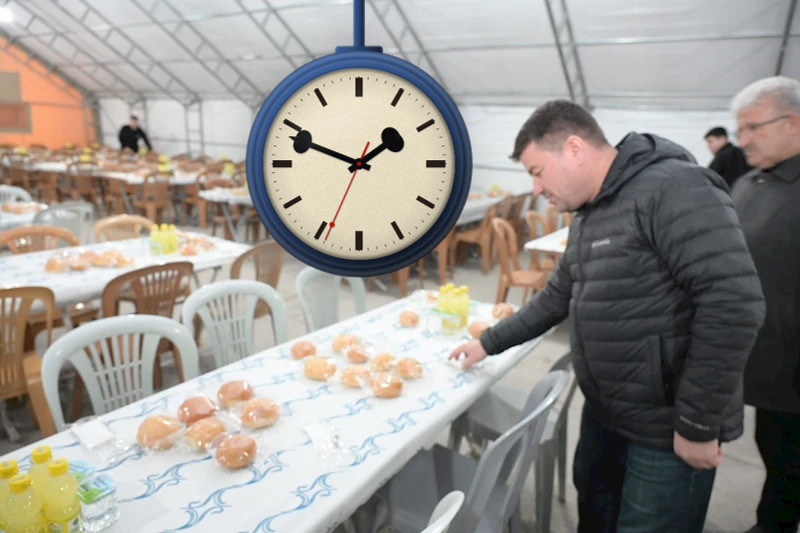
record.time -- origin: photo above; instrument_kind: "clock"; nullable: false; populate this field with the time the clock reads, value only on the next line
1:48:34
